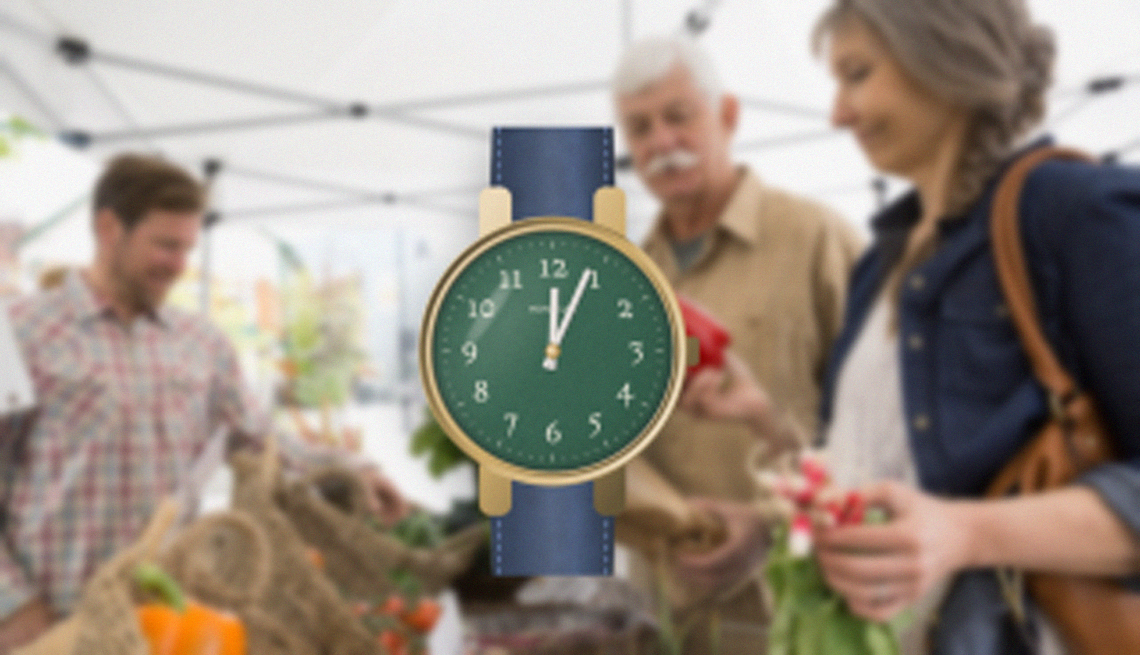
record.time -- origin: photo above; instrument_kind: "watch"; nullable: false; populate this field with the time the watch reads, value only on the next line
12:04
